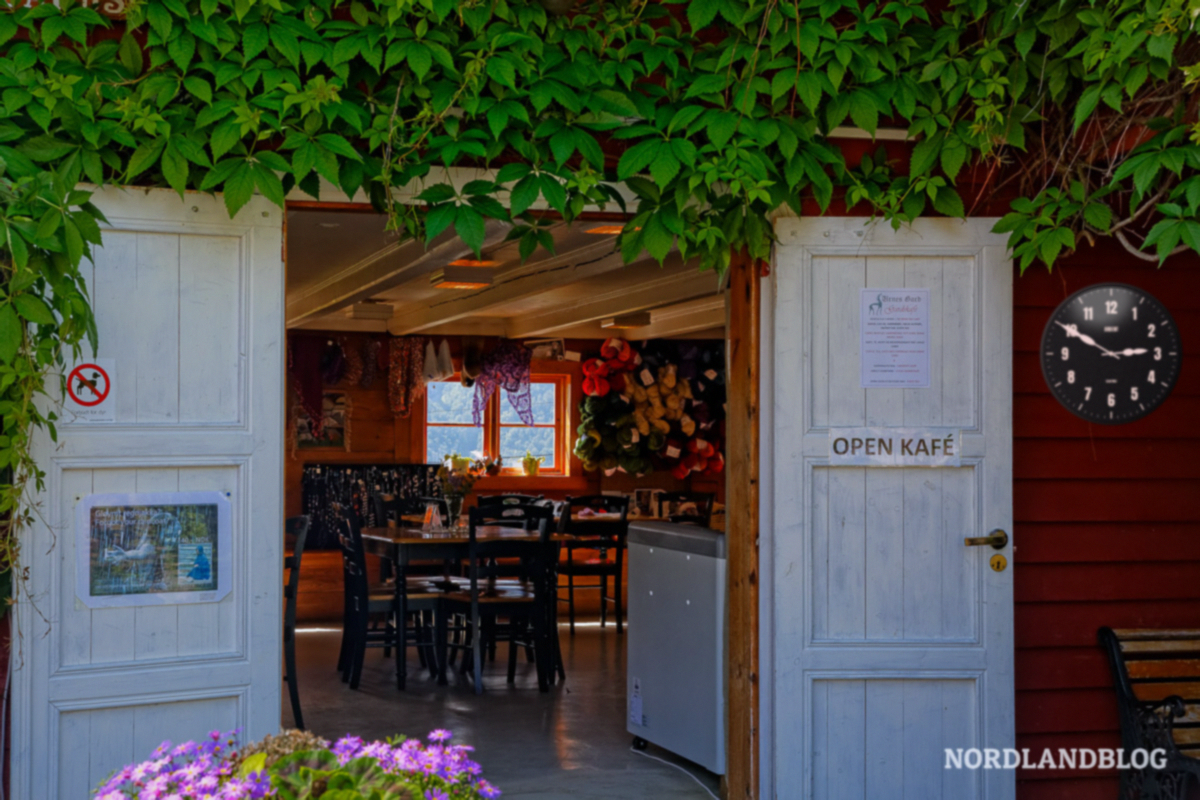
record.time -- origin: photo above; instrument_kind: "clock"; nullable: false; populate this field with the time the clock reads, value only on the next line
2:50
